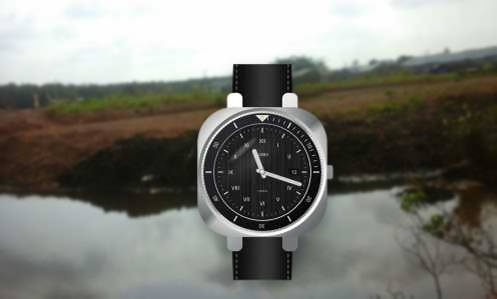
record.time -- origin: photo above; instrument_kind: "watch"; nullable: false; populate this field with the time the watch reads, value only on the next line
11:18
